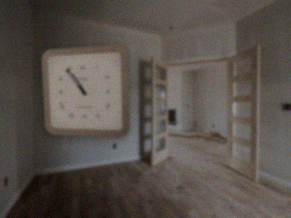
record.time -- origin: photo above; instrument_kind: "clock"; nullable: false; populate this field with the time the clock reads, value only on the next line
10:54
